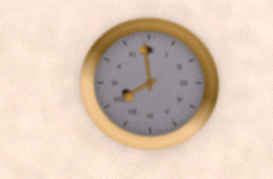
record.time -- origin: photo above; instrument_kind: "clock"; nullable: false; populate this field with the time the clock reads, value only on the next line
7:59
